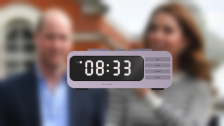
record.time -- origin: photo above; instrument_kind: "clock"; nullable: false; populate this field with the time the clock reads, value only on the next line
8:33
